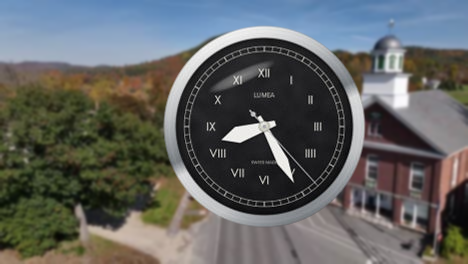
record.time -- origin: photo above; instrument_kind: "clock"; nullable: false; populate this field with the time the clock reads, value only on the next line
8:25:23
